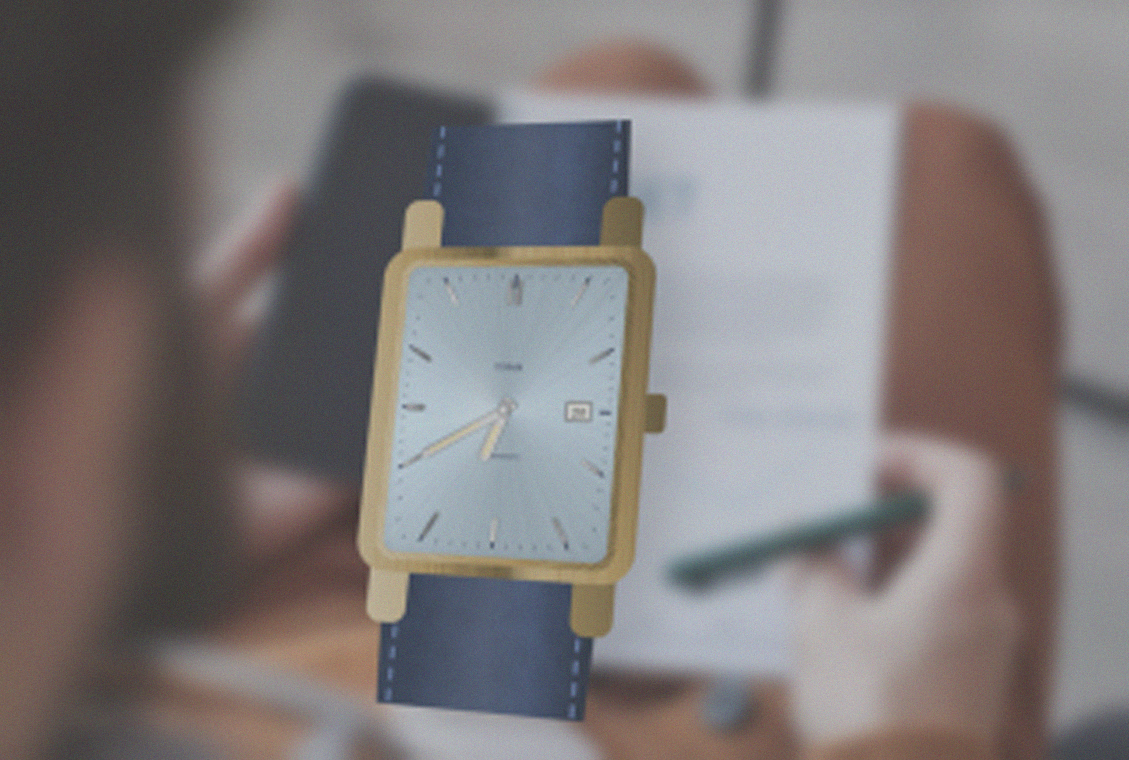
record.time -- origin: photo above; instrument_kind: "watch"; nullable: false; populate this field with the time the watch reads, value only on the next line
6:40
